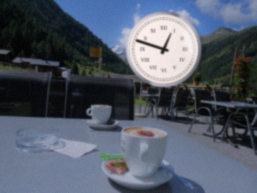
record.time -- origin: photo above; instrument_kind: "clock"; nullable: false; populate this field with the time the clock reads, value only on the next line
12:48
